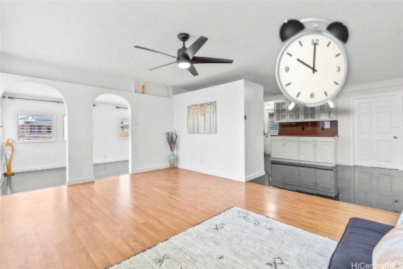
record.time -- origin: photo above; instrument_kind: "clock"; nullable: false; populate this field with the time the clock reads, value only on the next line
10:00
